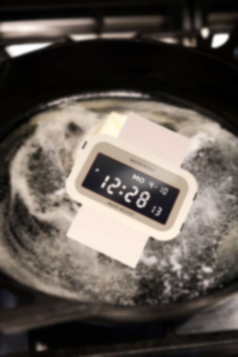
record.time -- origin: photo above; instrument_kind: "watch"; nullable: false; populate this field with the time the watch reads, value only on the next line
12:28
